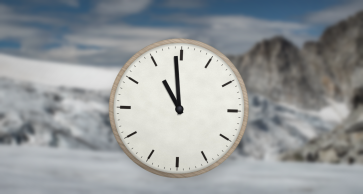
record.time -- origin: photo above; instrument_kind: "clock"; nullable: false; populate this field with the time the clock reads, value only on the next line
10:59
